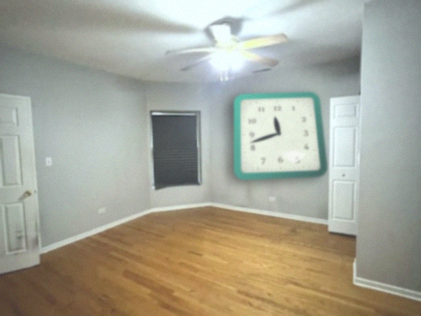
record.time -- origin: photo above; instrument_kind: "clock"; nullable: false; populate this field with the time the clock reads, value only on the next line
11:42
